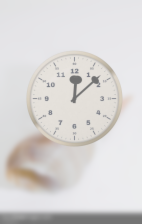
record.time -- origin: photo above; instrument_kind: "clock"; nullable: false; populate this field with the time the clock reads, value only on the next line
12:08
